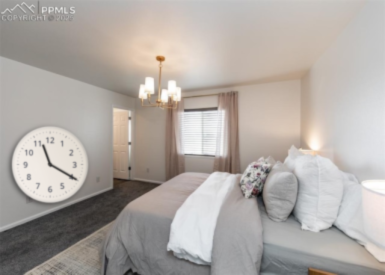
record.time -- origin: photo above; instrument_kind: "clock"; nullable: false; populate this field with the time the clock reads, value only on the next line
11:20
